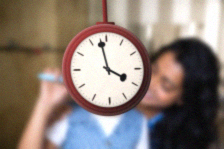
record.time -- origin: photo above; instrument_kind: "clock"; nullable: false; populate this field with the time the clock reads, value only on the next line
3:58
